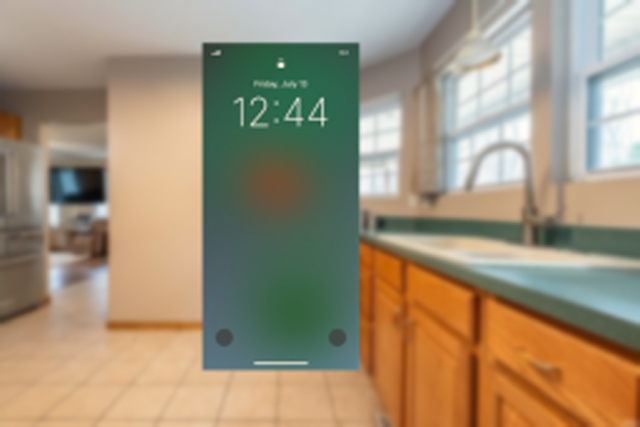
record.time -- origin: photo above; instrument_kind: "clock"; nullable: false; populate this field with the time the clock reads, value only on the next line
12:44
